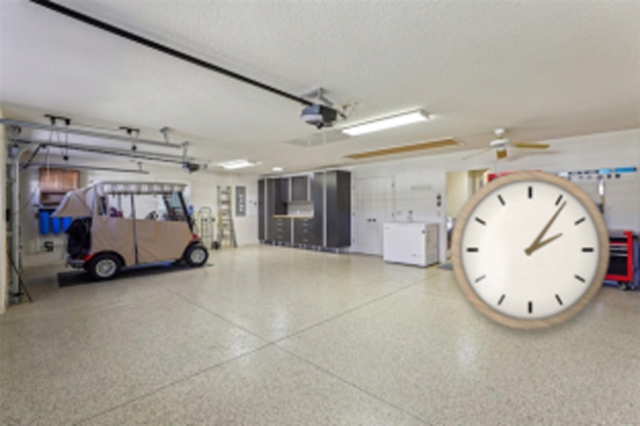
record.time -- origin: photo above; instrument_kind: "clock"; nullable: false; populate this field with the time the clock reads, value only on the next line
2:06
